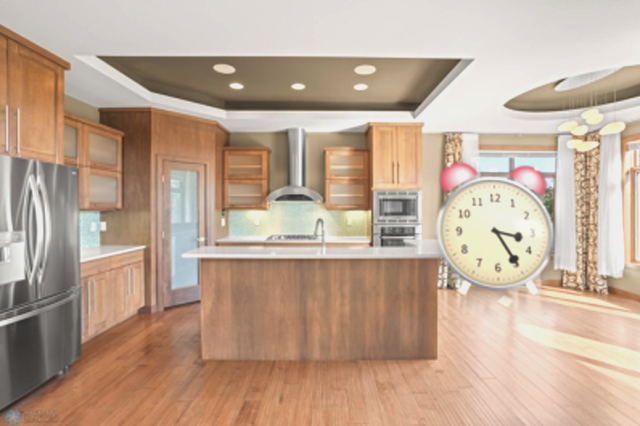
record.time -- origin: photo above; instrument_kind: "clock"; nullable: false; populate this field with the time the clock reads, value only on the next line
3:25
